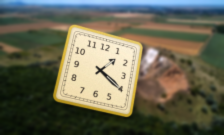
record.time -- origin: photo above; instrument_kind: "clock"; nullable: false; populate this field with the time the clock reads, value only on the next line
1:20
